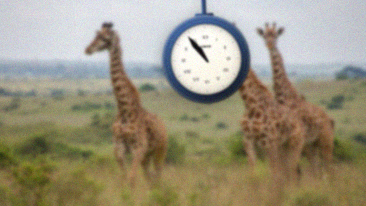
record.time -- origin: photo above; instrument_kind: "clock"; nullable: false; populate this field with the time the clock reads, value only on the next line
10:54
